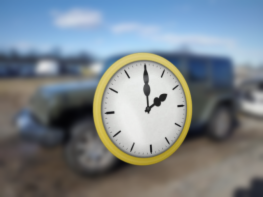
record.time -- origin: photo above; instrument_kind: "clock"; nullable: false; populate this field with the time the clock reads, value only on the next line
2:00
